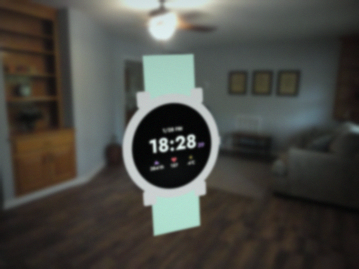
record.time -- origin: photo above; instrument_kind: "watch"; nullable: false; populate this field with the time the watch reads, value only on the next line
18:28
